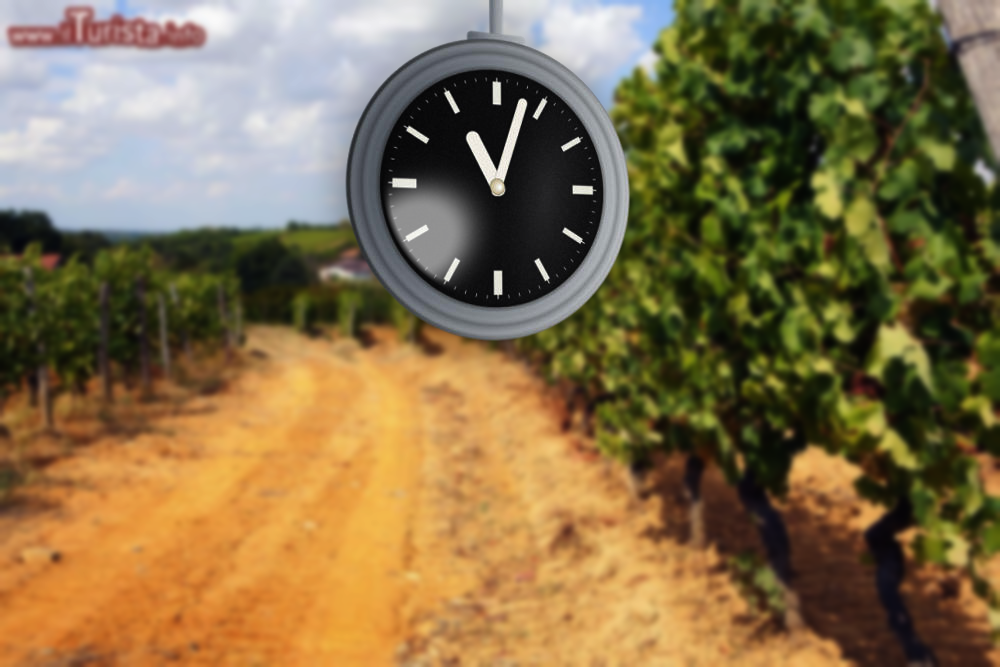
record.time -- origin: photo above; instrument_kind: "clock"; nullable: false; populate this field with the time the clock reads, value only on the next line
11:03
